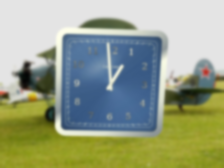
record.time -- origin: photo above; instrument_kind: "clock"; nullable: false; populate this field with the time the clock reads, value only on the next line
12:59
